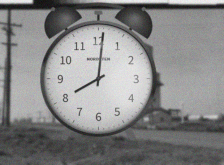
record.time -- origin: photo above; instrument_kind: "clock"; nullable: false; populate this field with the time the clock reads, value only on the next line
8:01
